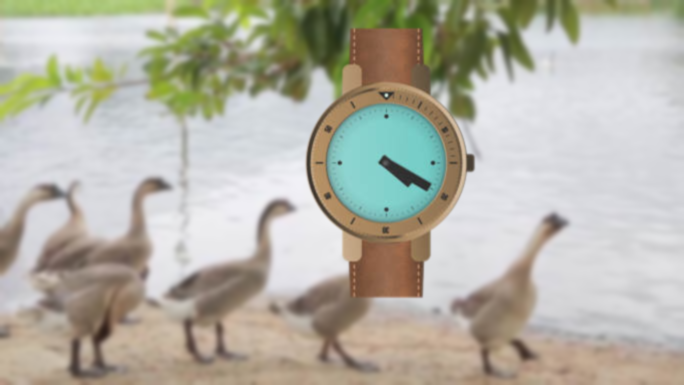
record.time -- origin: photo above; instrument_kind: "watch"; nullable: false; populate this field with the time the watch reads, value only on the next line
4:20
